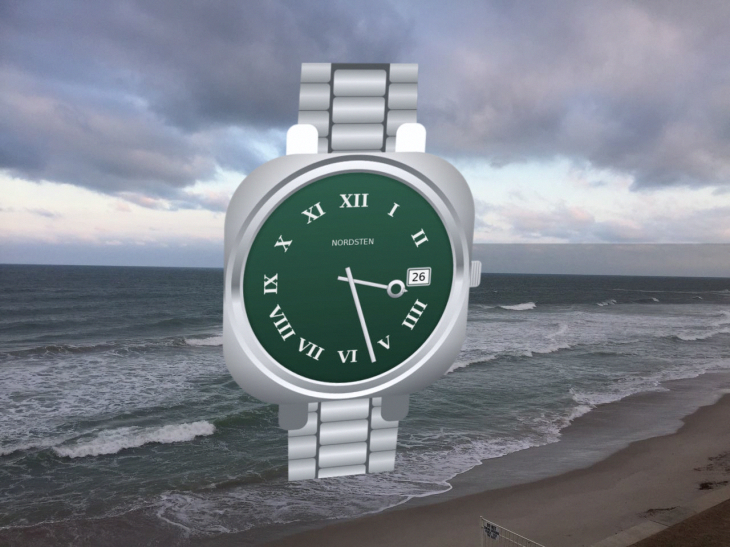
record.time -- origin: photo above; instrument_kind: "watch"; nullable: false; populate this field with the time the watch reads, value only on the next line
3:27
